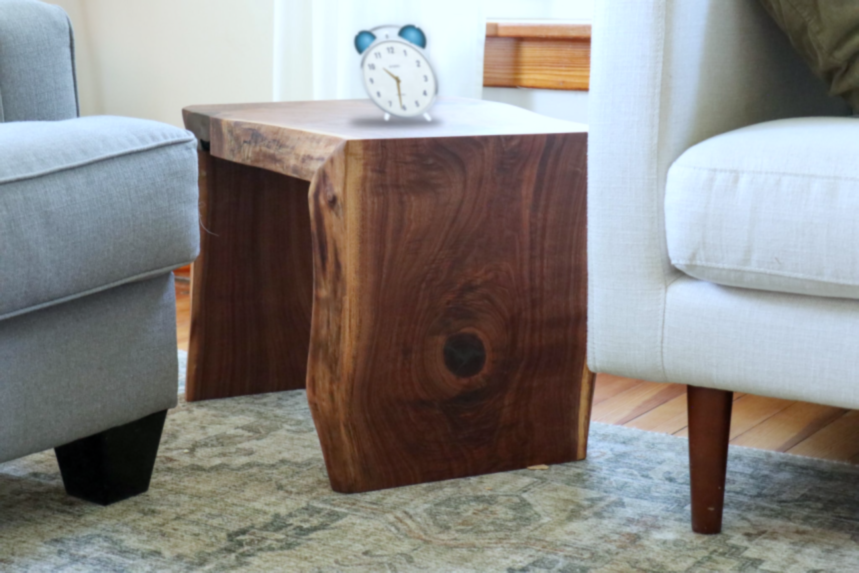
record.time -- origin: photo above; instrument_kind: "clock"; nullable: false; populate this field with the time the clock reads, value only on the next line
10:31
